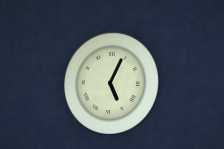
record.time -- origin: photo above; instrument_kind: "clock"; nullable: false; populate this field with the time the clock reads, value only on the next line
5:04
